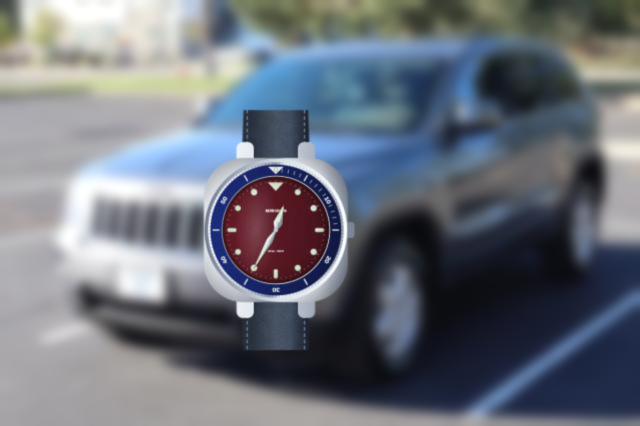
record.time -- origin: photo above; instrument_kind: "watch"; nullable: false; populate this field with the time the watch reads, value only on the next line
12:35
